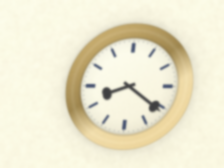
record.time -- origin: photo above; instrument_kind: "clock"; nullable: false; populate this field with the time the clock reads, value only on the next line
8:21
